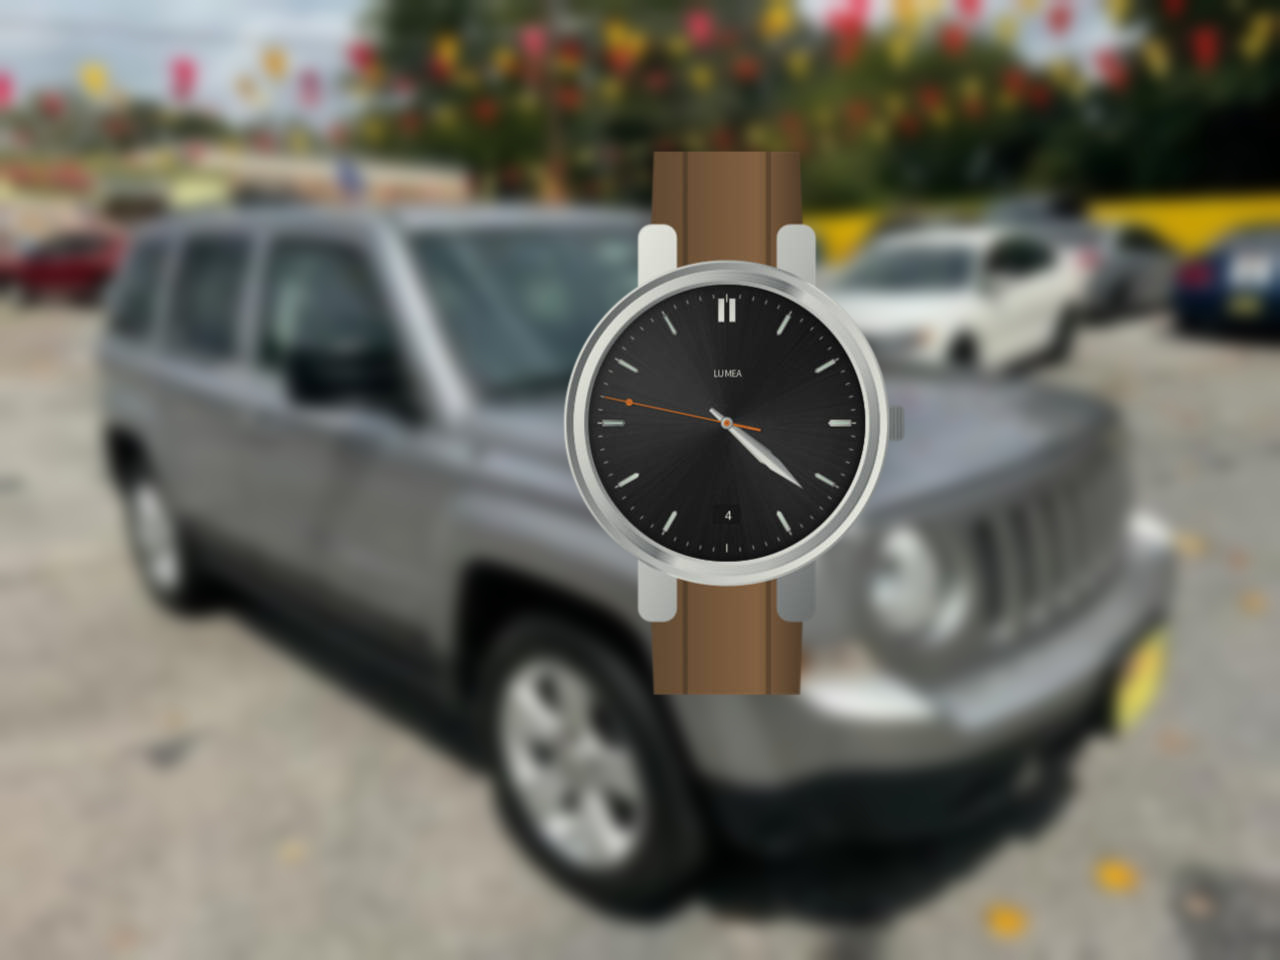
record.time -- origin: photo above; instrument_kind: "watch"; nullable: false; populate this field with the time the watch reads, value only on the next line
4:21:47
